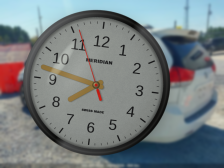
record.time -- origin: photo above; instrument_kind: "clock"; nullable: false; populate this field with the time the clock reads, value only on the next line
7:46:56
